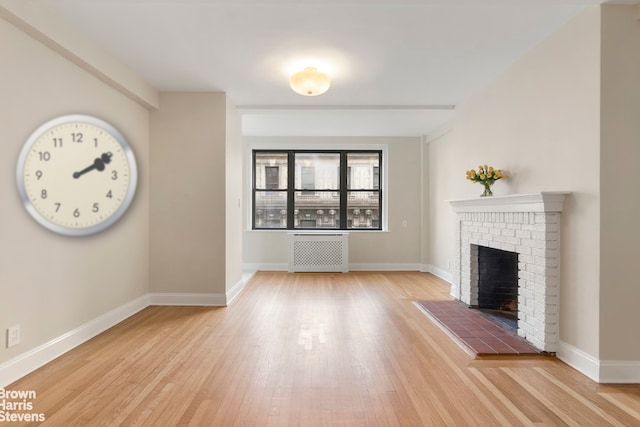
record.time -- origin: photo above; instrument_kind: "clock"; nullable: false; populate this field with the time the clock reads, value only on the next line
2:10
